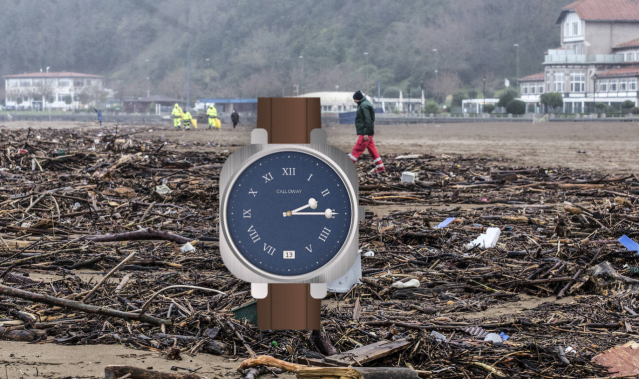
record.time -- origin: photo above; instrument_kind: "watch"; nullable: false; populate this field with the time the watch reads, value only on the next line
2:15
